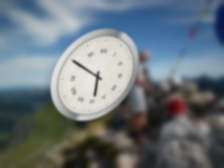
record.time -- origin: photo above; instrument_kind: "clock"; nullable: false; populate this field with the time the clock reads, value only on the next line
5:50
